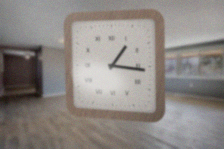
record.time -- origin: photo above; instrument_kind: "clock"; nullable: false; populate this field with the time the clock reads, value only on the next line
1:16
